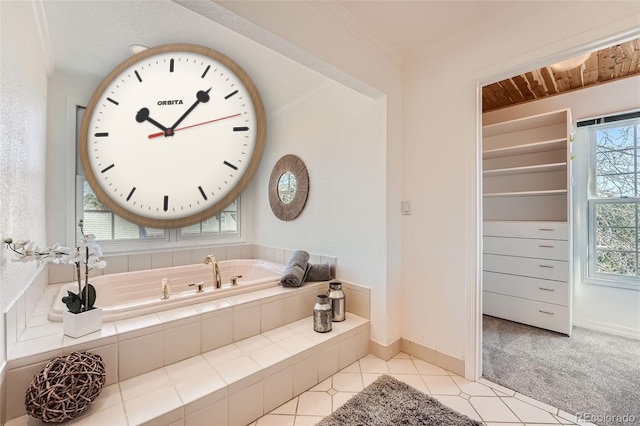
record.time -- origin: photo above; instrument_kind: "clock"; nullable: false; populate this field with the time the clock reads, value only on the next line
10:07:13
